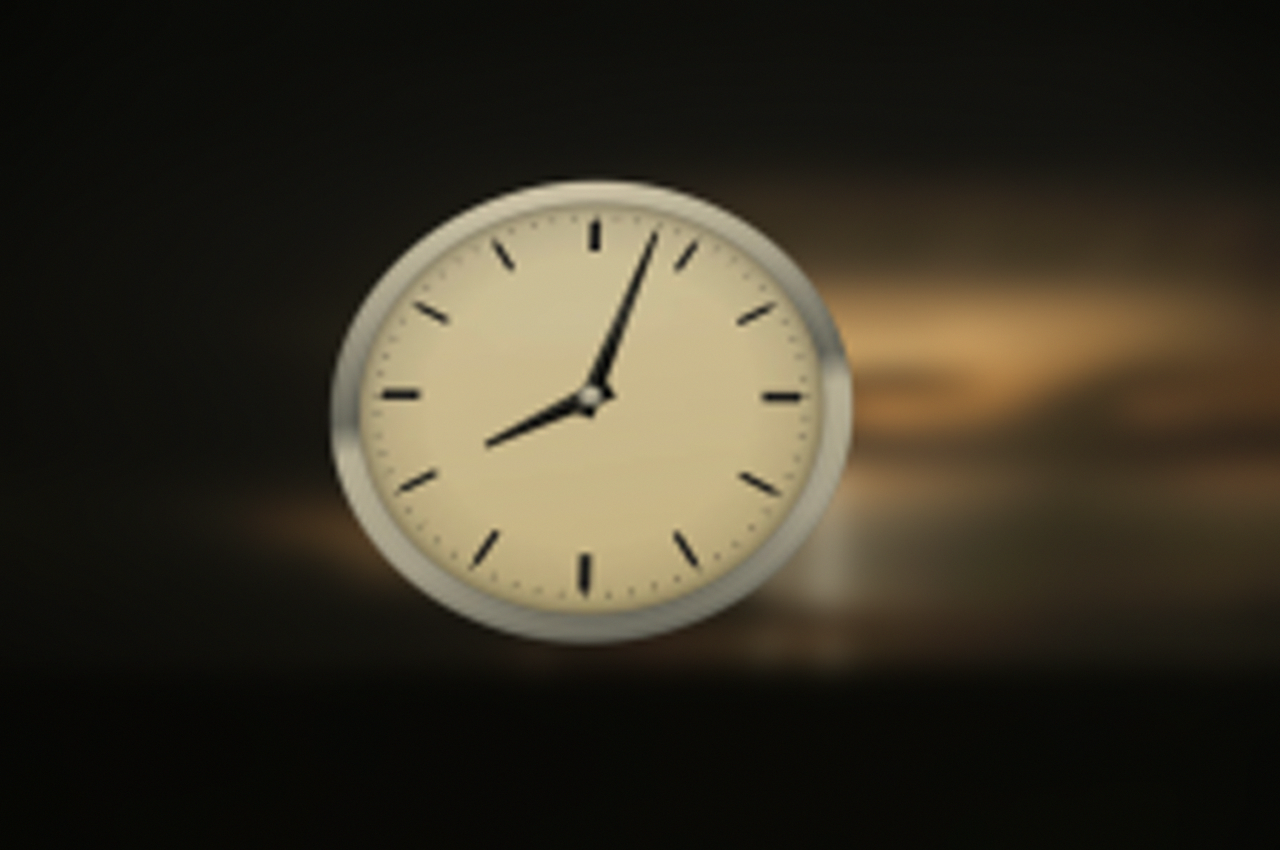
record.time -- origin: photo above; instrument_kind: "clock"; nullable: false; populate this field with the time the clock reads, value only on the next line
8:03
